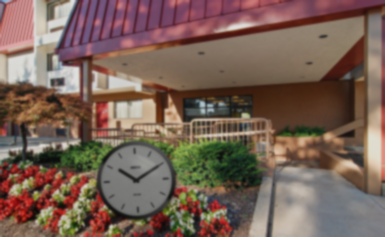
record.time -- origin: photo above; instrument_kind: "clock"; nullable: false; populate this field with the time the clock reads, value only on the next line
10:10
